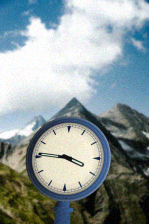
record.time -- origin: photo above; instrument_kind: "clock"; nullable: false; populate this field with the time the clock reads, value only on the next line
3:46
